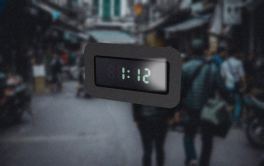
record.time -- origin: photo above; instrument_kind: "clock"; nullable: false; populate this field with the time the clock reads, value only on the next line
1:12
